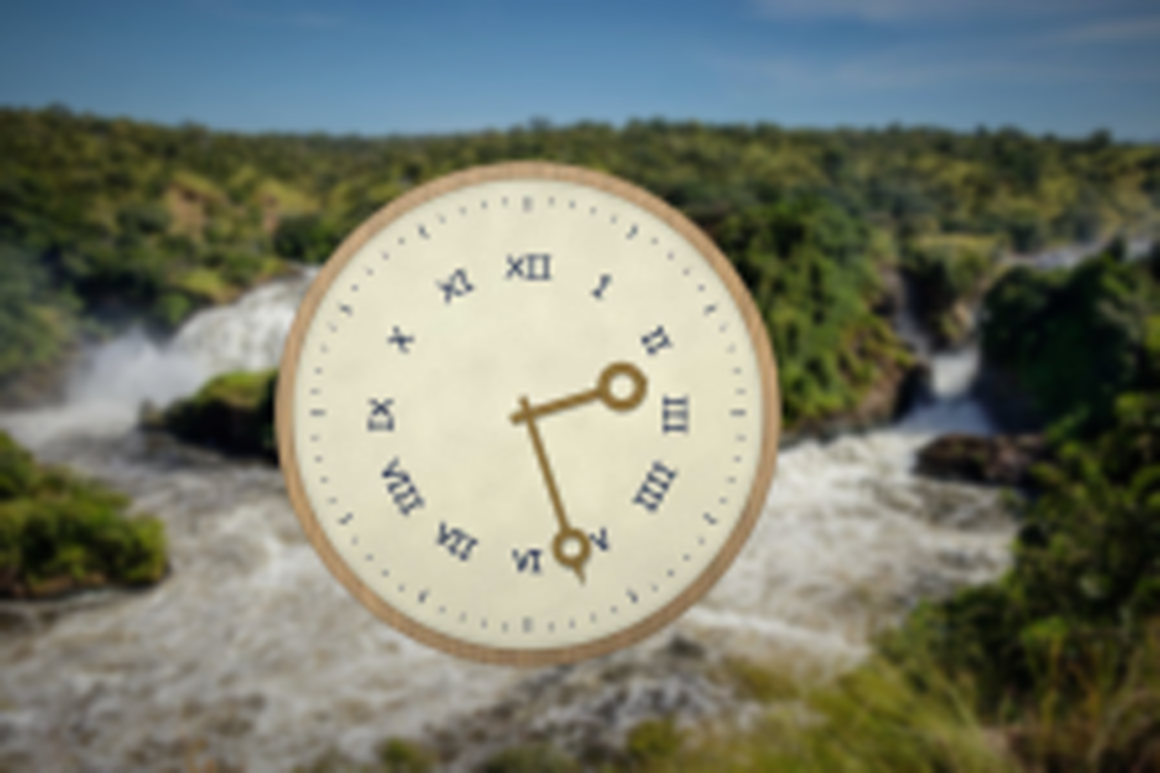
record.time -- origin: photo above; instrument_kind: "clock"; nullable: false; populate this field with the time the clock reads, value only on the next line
2:27
